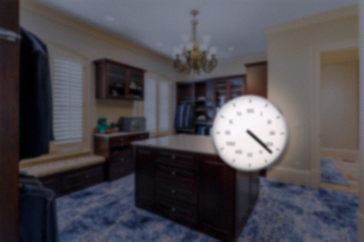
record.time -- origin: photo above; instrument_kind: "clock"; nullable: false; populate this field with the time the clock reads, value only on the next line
4:22
